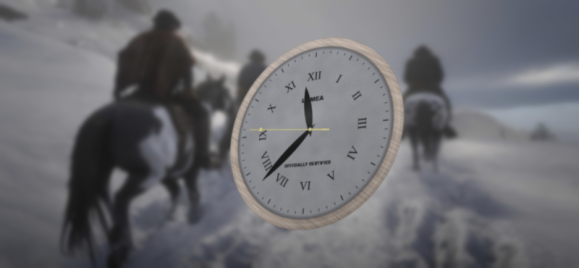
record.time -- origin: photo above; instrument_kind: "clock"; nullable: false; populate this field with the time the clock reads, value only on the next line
11:37:46
